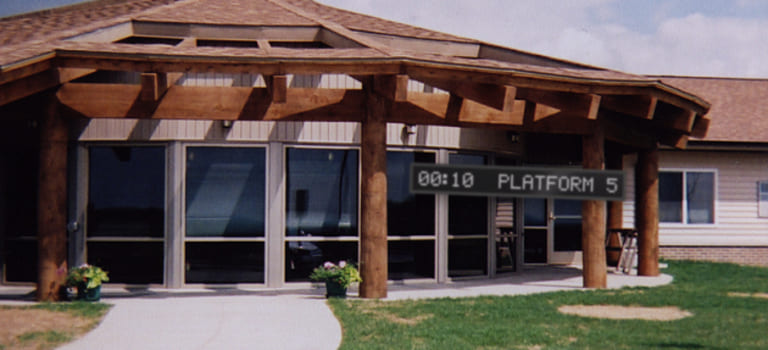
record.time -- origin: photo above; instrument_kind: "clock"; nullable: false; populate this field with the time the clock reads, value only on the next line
0:10
